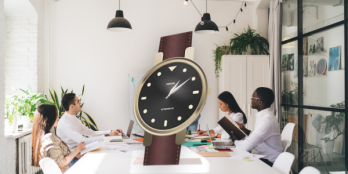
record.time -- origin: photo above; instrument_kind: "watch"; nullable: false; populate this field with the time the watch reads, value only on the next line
1:09
